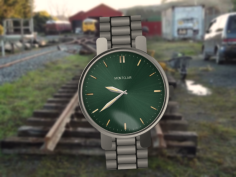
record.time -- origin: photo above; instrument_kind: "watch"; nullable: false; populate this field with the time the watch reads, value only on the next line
9:39
